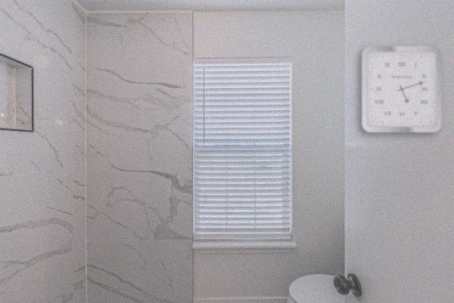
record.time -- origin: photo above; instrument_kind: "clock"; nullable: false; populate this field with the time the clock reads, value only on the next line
5:12
